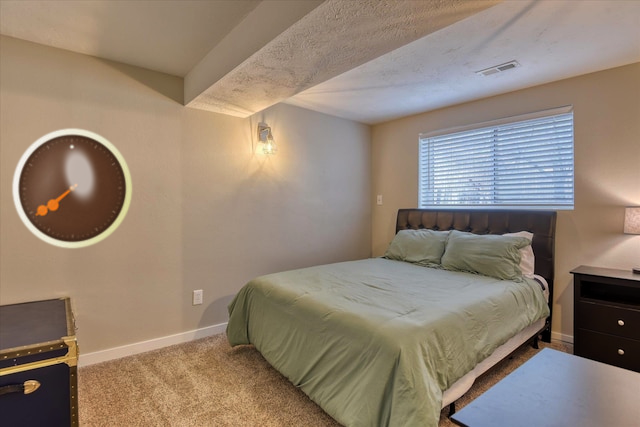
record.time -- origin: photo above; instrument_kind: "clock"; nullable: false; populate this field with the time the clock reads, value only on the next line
7:39
